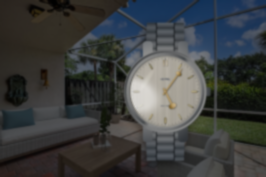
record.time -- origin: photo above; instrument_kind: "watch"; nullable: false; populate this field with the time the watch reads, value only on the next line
5:06
